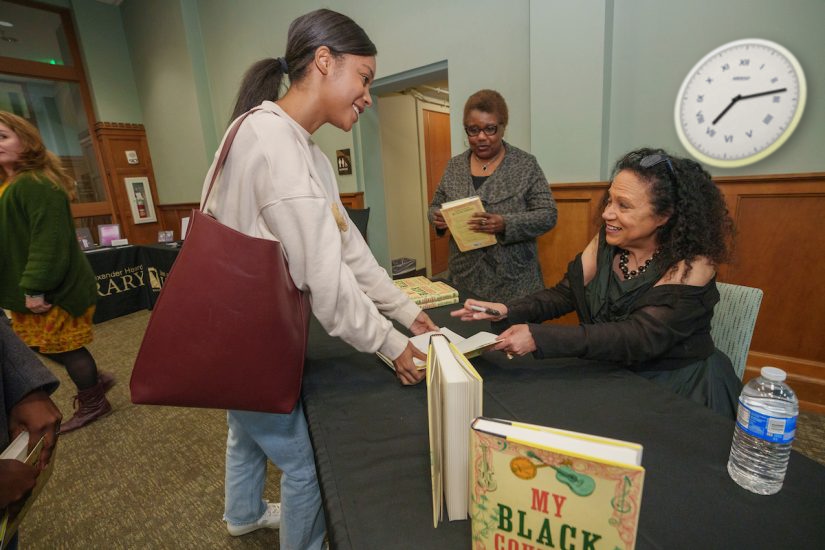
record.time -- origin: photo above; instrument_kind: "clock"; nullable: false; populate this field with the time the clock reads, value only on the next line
7:13
